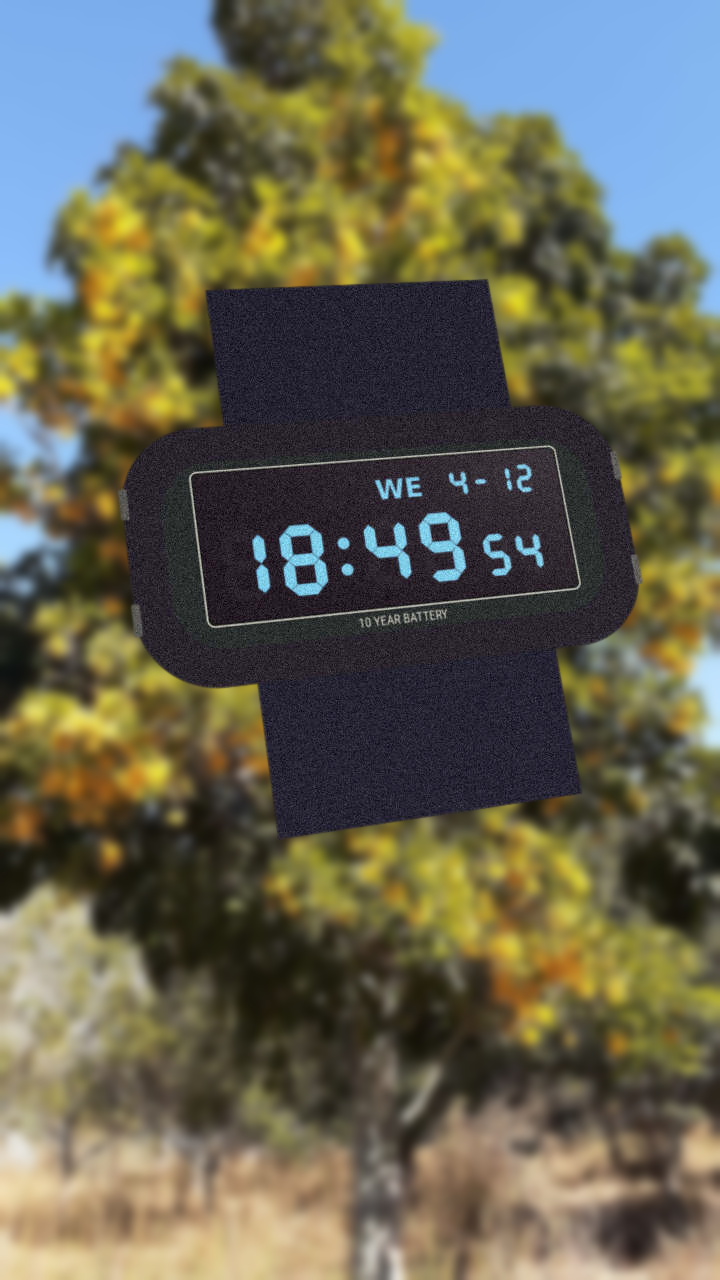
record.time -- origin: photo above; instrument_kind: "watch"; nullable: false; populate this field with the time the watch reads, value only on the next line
18:49:54
